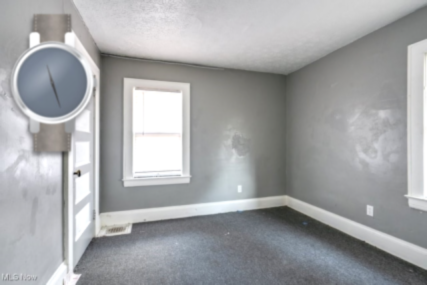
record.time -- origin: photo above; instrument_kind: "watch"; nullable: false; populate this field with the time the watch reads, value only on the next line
11:27
